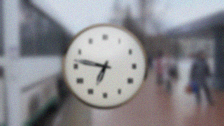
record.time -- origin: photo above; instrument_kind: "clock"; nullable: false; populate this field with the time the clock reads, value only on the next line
6:47
